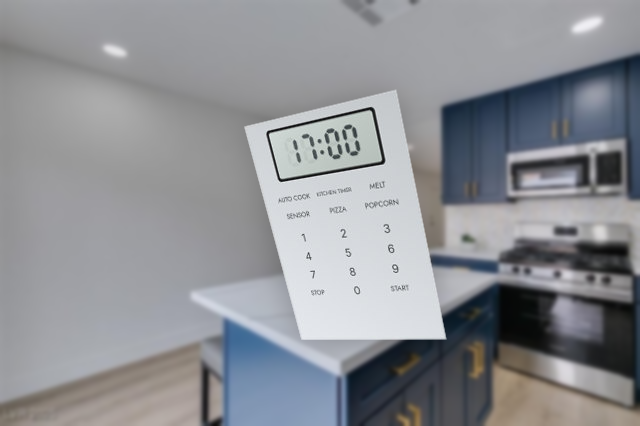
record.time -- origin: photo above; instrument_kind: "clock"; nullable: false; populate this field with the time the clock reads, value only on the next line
17:00
